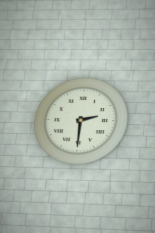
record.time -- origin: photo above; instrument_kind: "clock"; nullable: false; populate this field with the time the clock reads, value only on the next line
2:30
